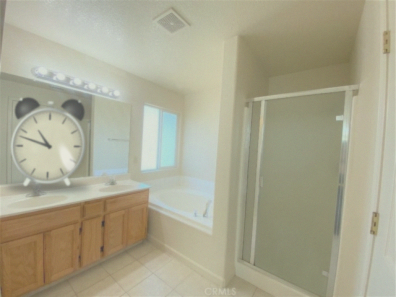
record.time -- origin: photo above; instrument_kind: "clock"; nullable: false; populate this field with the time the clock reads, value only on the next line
10:48
